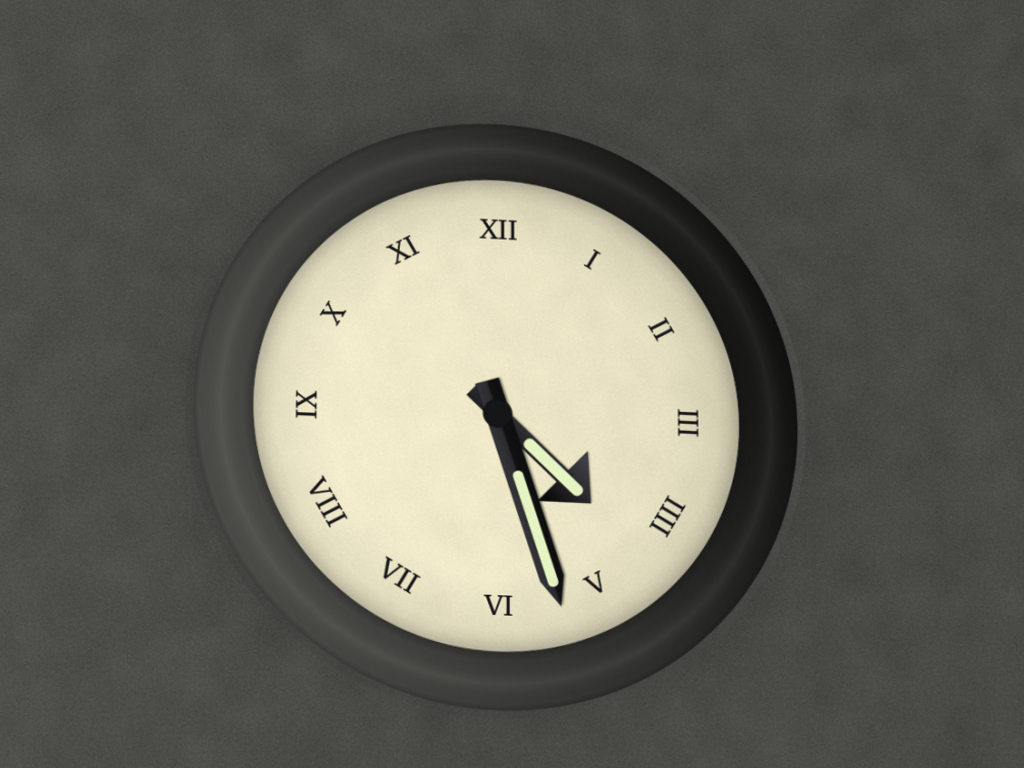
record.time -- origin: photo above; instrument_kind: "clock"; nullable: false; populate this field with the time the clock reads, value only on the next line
4:27
